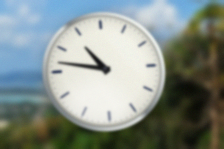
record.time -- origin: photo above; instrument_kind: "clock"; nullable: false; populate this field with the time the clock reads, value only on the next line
10:47
